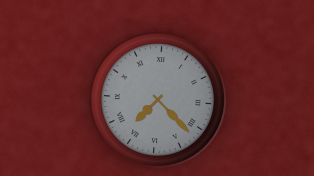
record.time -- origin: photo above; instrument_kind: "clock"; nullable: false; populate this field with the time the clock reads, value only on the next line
7:22
